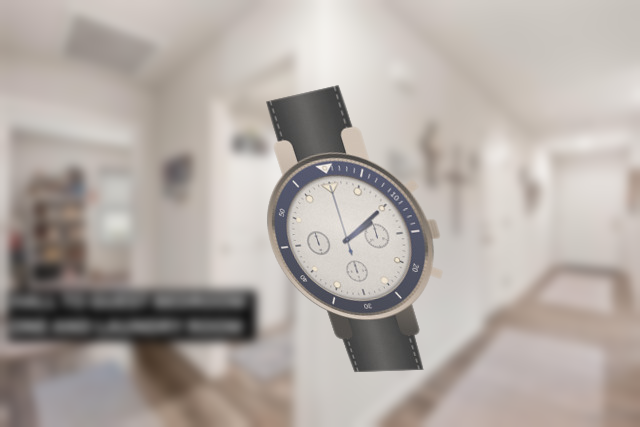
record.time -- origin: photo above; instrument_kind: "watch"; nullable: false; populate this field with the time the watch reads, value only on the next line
2:10
